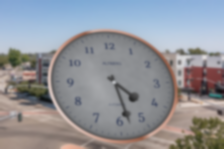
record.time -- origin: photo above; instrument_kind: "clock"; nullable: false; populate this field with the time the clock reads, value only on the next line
4:28
